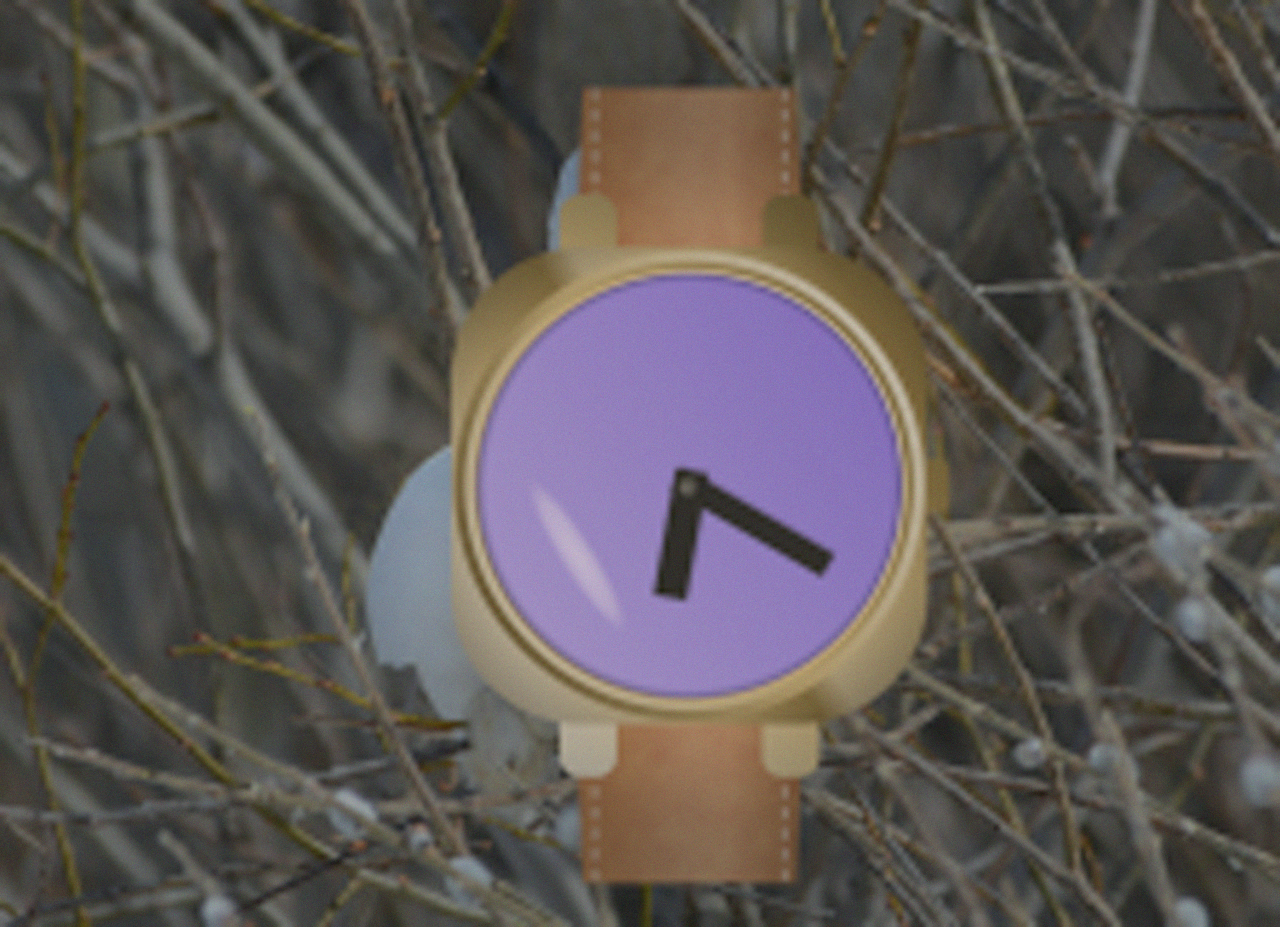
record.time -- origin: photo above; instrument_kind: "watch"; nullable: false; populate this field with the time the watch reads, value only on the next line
6:20
